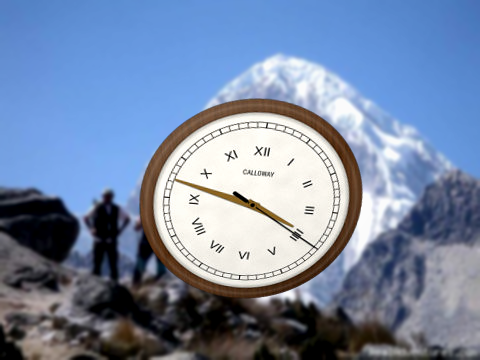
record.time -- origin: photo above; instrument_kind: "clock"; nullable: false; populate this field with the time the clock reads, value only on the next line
3:47:20
